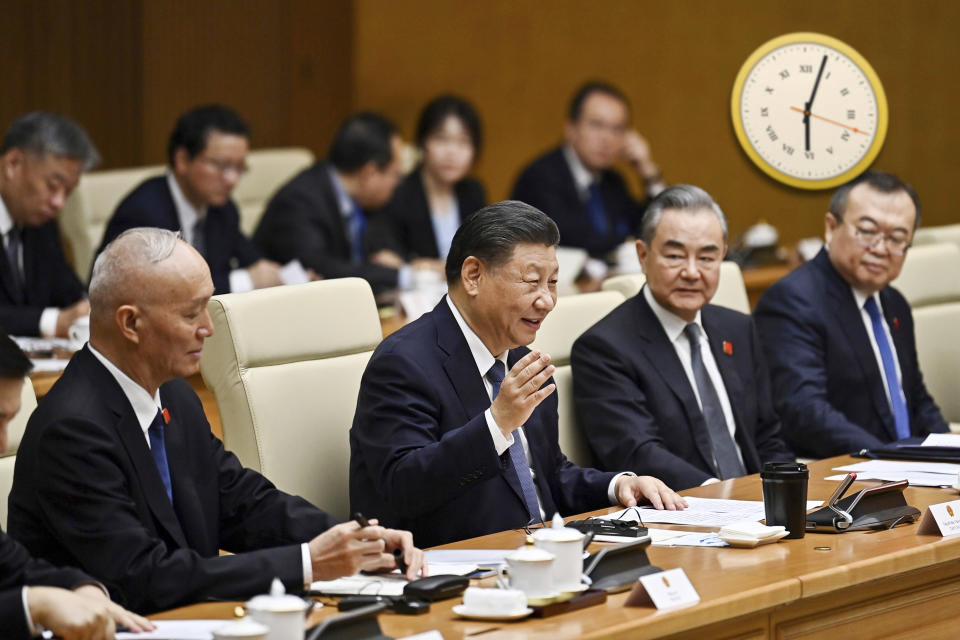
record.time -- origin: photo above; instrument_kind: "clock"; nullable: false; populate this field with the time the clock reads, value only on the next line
6:03:18
